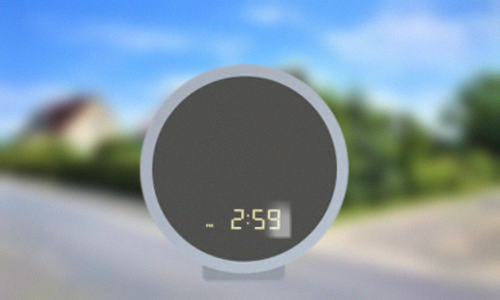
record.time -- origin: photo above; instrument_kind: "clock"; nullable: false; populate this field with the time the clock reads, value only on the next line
2:59
